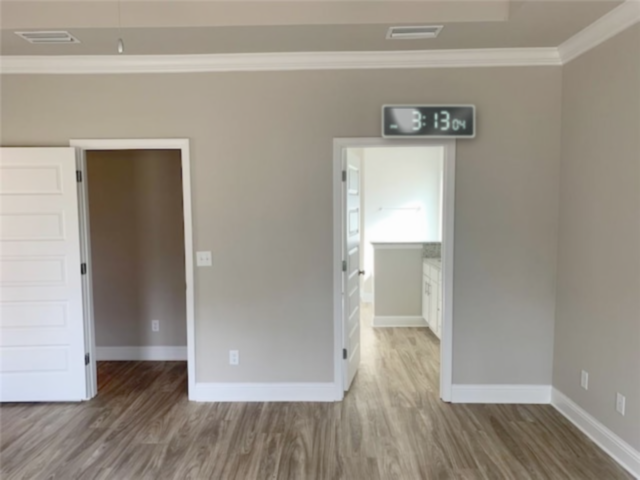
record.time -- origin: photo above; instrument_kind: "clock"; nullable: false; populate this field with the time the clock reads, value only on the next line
3:13
